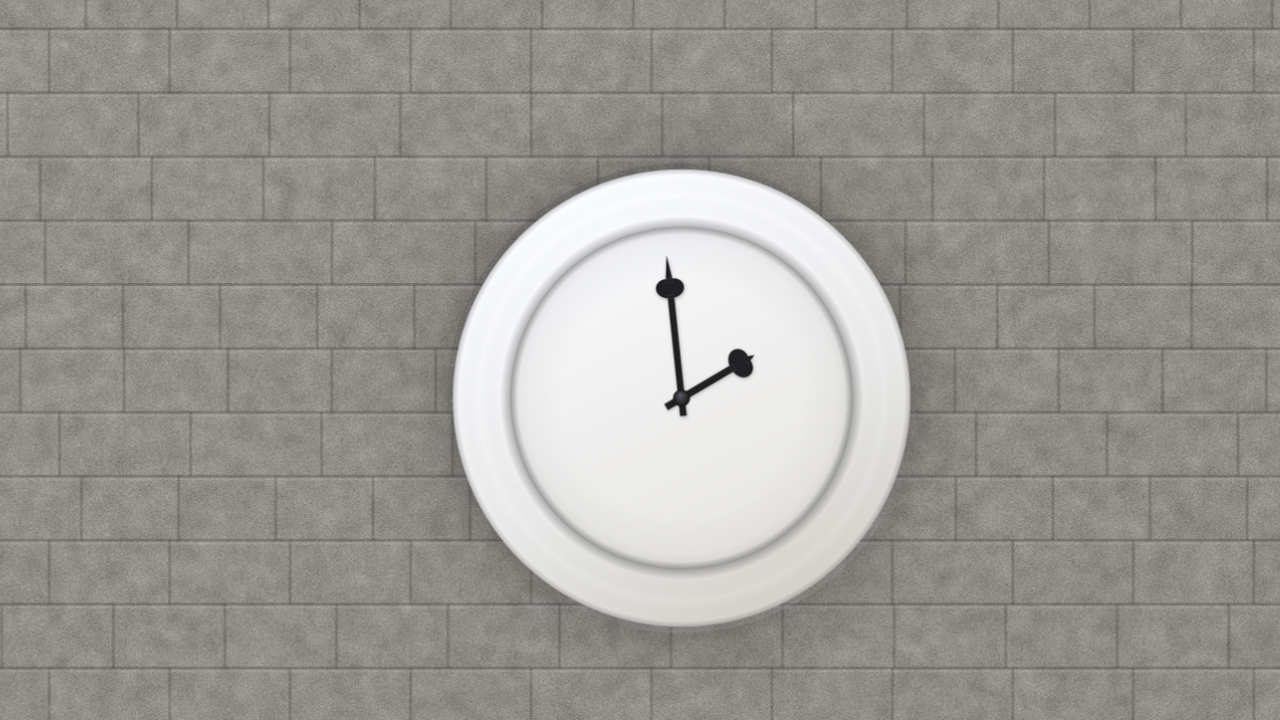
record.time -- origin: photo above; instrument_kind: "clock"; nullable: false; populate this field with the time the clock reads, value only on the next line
1:59
